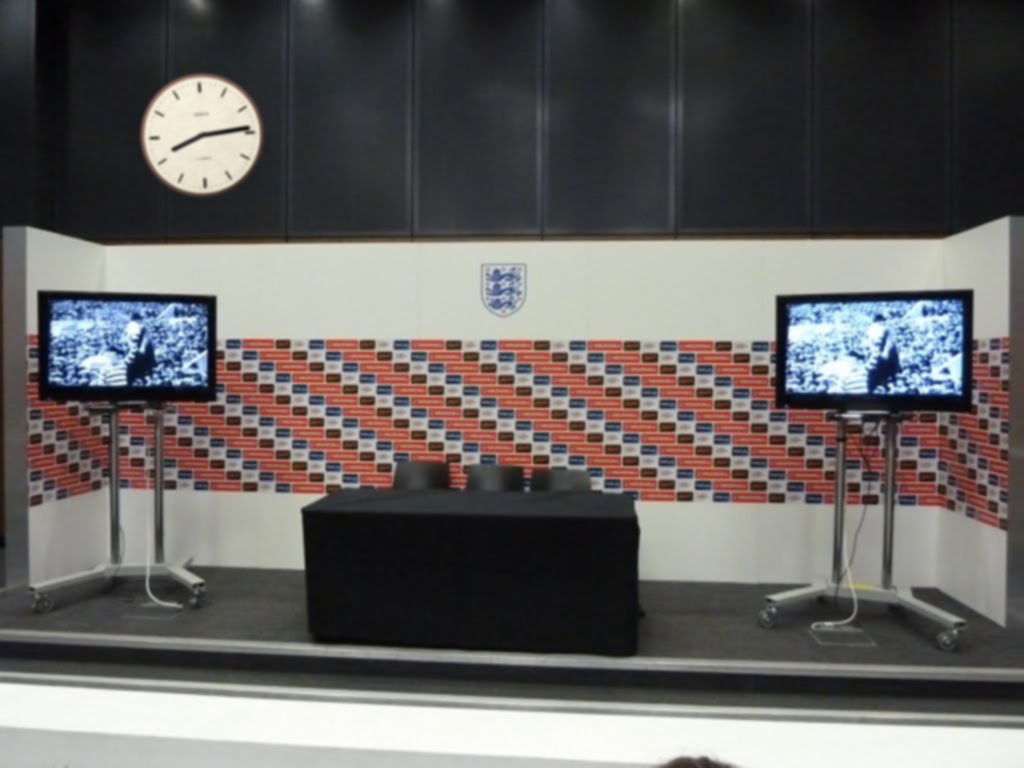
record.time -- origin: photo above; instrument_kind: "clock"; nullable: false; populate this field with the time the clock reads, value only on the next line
8:14
